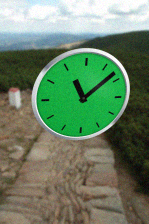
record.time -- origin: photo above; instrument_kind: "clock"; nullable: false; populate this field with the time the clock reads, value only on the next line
11:08
